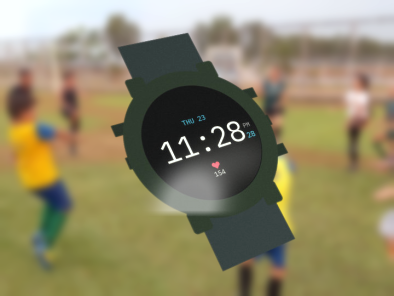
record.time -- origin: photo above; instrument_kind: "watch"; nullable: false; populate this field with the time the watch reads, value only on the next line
11:28:28
